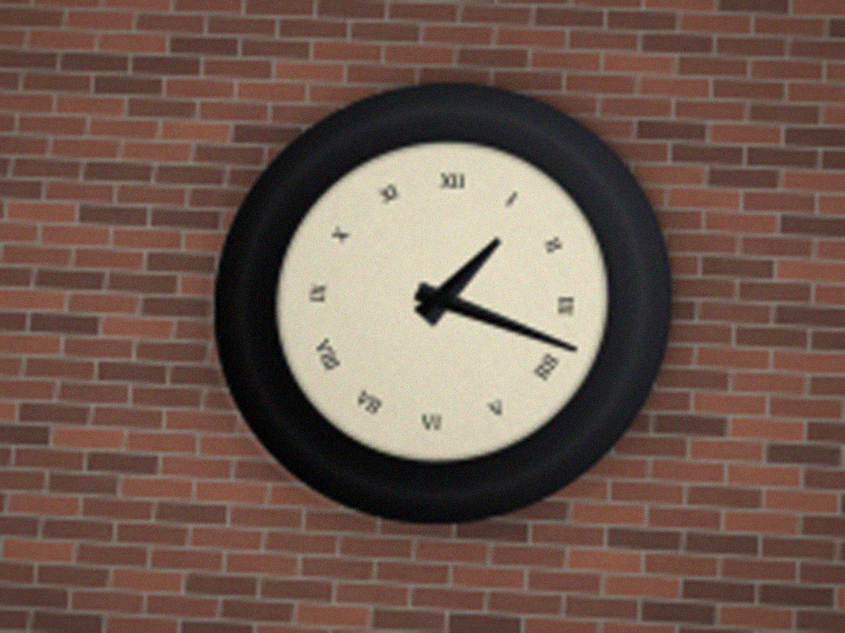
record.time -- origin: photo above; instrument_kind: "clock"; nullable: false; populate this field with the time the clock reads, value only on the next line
1:18
